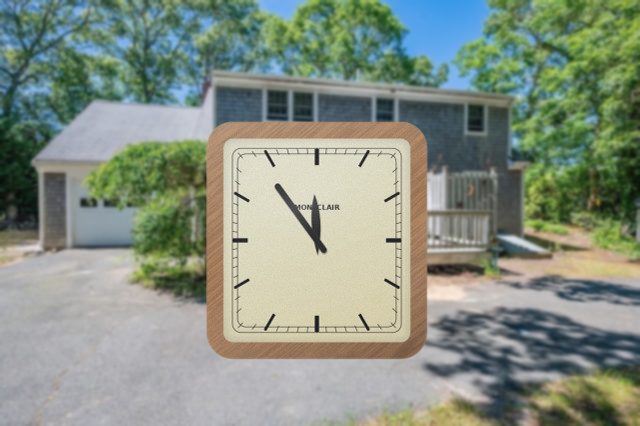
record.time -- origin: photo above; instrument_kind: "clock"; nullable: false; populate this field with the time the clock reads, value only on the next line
11:54
